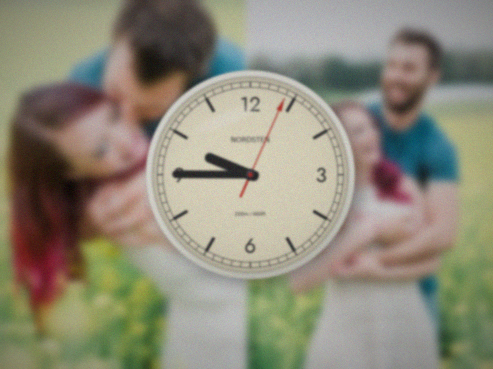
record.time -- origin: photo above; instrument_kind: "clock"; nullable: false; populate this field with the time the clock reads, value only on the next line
9:45:04
